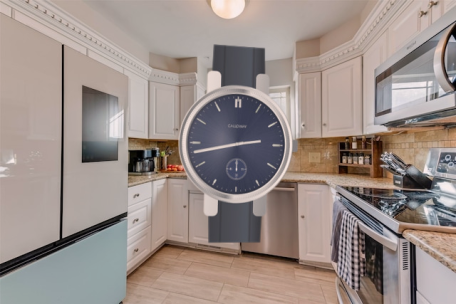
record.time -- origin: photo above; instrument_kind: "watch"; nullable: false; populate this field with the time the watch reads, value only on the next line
2:43
